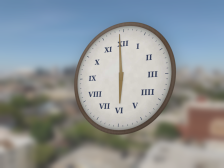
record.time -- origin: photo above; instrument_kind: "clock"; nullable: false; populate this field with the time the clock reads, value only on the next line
5:59
